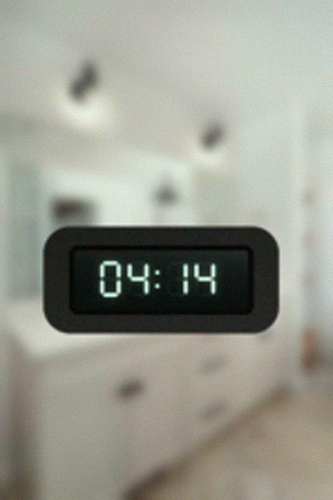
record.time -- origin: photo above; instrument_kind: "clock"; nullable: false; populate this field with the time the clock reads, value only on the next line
4:14
